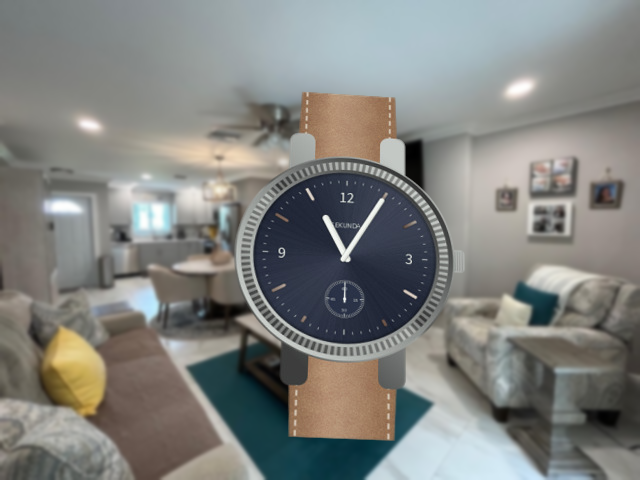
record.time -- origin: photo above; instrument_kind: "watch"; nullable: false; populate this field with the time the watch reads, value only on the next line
11:05
